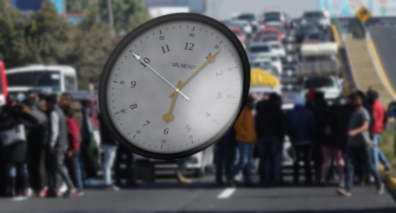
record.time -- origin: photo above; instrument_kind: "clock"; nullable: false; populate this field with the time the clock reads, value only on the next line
6:05:50
